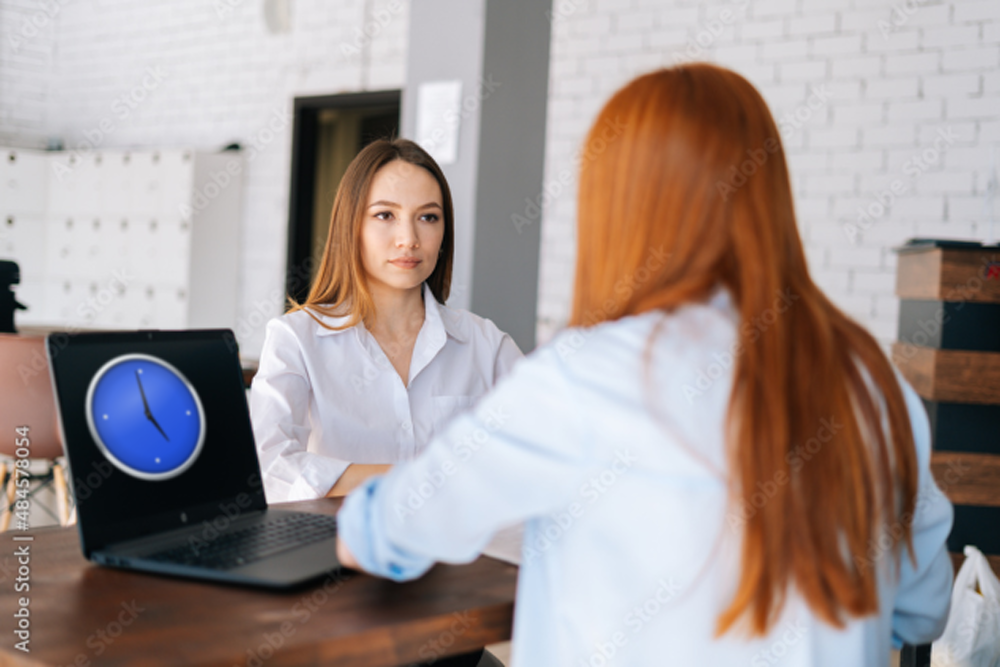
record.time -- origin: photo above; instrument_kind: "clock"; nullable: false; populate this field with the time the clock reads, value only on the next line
4:59
